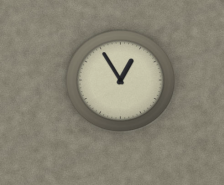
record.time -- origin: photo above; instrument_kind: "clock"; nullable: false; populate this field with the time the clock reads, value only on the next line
12:55
